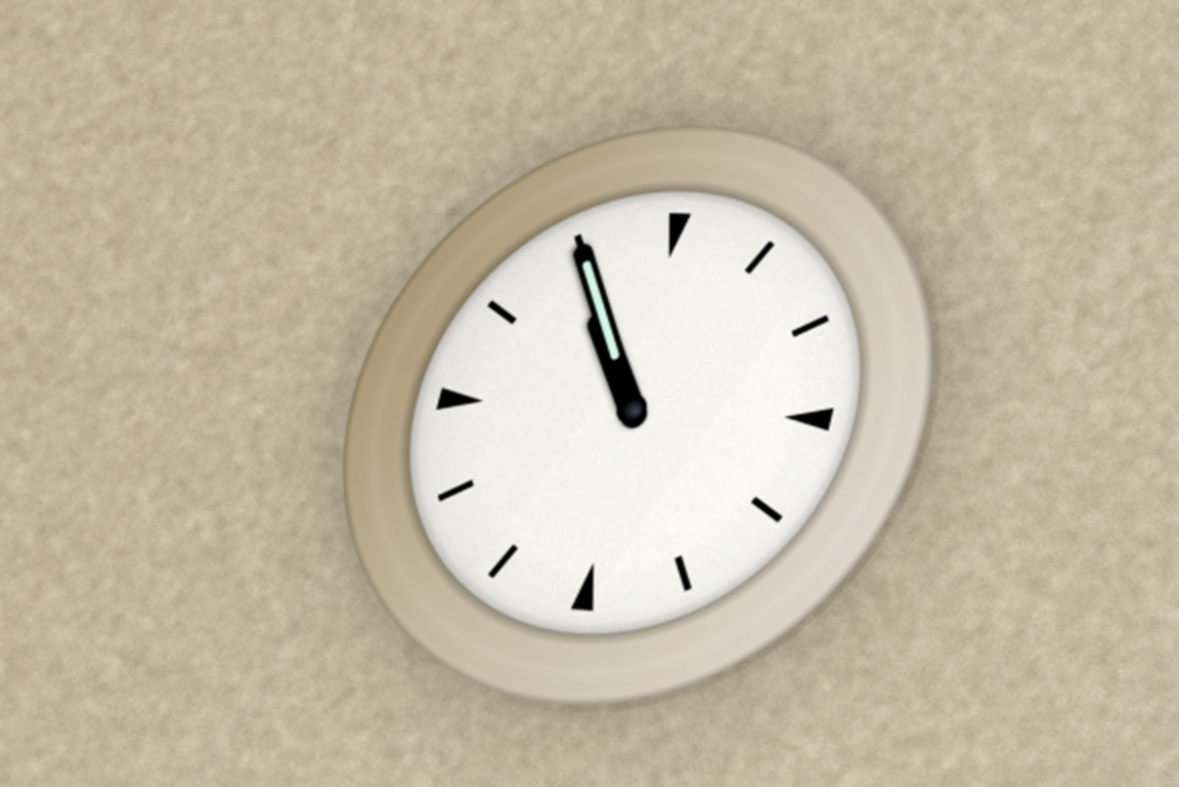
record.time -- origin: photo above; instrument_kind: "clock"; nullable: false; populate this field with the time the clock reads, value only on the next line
10:55
